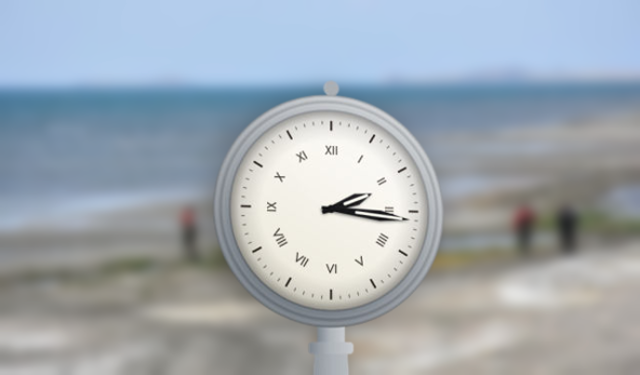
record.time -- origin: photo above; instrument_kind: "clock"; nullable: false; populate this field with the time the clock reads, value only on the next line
2:16
